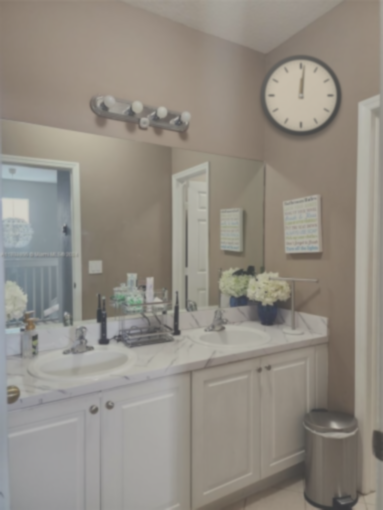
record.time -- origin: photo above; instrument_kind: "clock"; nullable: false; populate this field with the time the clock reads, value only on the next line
12:01
